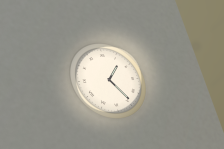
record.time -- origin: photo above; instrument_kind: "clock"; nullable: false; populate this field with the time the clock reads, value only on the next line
1:24
